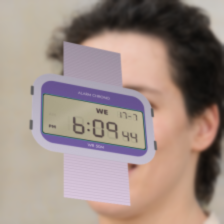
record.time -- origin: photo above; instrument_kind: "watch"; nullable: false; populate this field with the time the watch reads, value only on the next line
6:09:44
